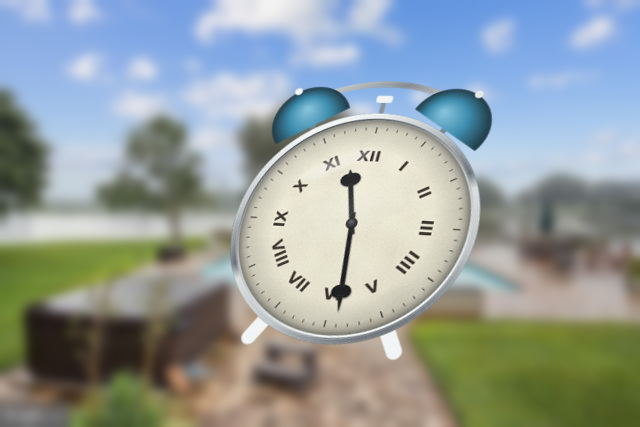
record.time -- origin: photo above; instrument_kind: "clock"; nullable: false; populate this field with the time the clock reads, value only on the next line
11:29
